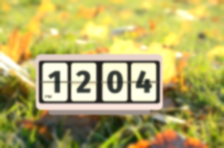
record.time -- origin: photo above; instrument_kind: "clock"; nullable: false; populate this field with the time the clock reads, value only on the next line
12:04
